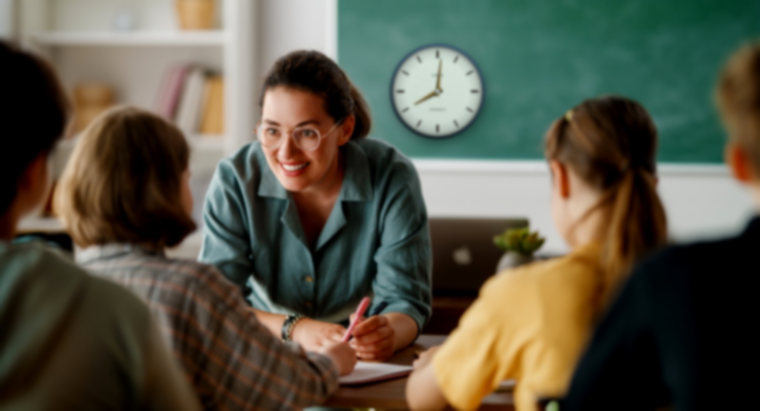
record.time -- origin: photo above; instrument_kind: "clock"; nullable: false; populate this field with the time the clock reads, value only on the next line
8:01
